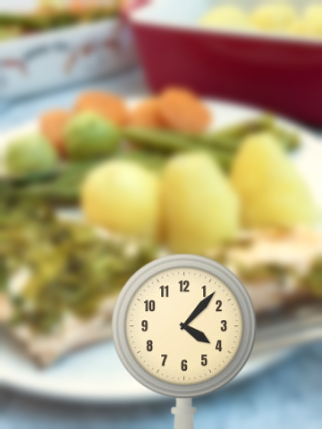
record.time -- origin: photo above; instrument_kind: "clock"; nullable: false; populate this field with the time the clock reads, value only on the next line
4:07
